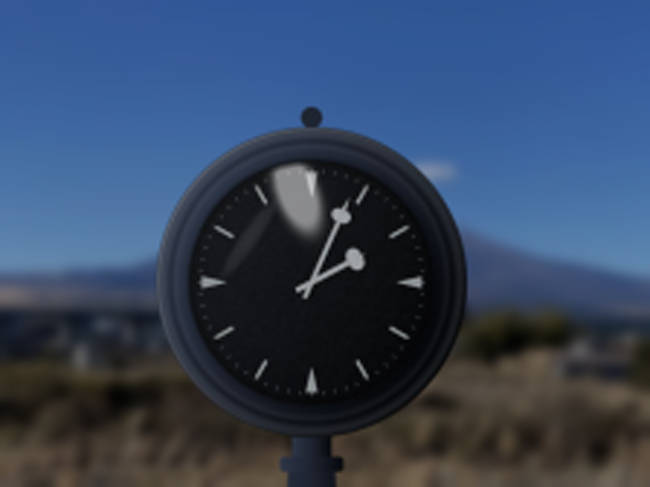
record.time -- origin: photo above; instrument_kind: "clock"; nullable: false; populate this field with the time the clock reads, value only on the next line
2:04
